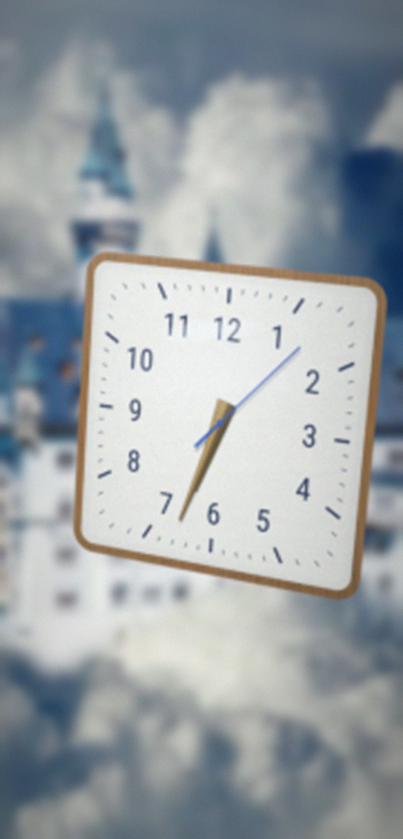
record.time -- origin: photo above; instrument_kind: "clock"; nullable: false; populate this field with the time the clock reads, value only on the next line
6:33:07
